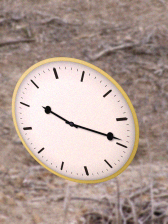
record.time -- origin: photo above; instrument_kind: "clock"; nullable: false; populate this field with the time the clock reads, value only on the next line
10:19
